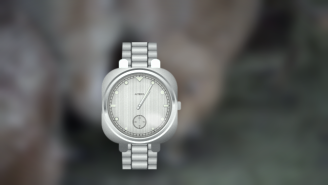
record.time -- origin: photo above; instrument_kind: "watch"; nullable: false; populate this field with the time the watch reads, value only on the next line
1:05
